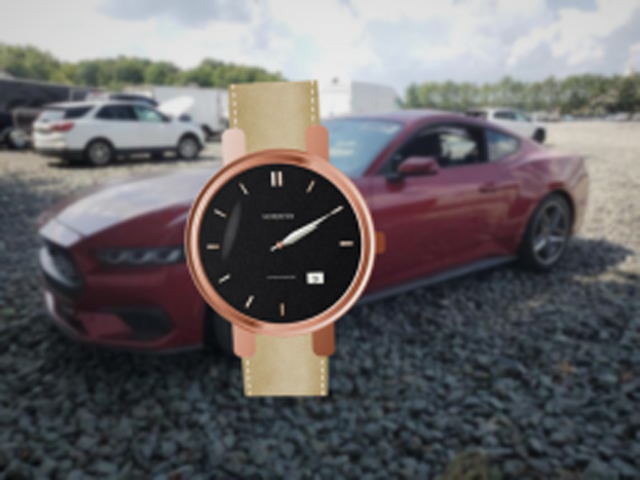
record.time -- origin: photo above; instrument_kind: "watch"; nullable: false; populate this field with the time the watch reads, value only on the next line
2:10
